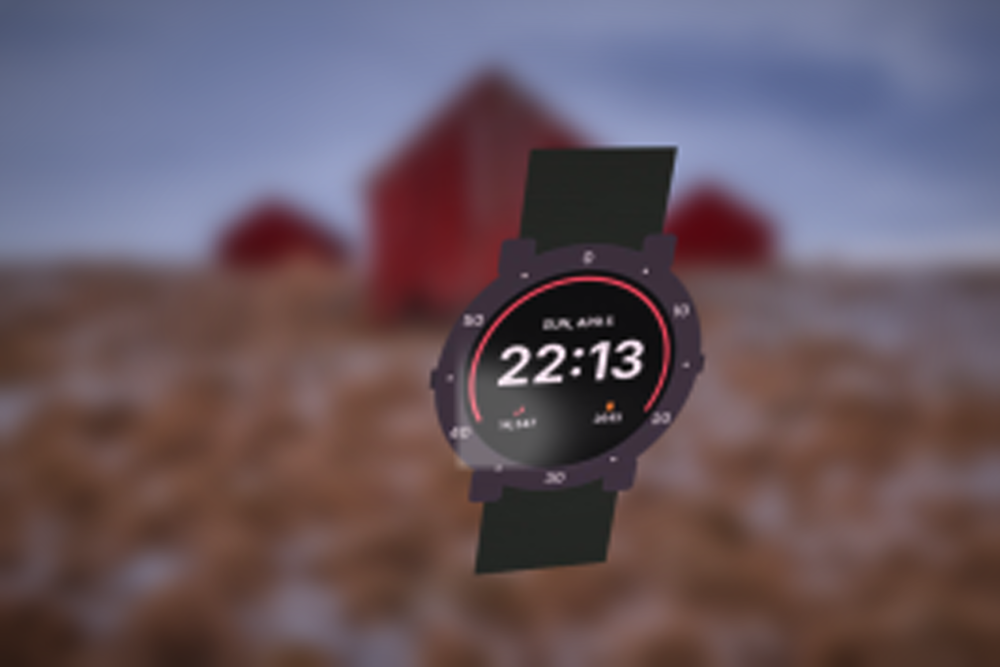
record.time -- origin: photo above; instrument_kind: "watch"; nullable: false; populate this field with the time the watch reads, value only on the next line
22:13
